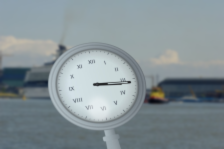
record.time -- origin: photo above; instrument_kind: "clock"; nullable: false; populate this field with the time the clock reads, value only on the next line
3:16
